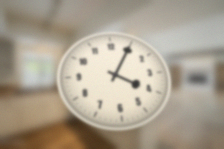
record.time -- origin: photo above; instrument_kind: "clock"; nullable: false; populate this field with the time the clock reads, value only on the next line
4:05
